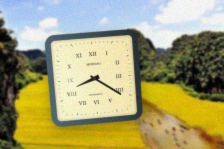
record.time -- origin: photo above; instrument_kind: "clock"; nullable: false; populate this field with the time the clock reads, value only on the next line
8:21
